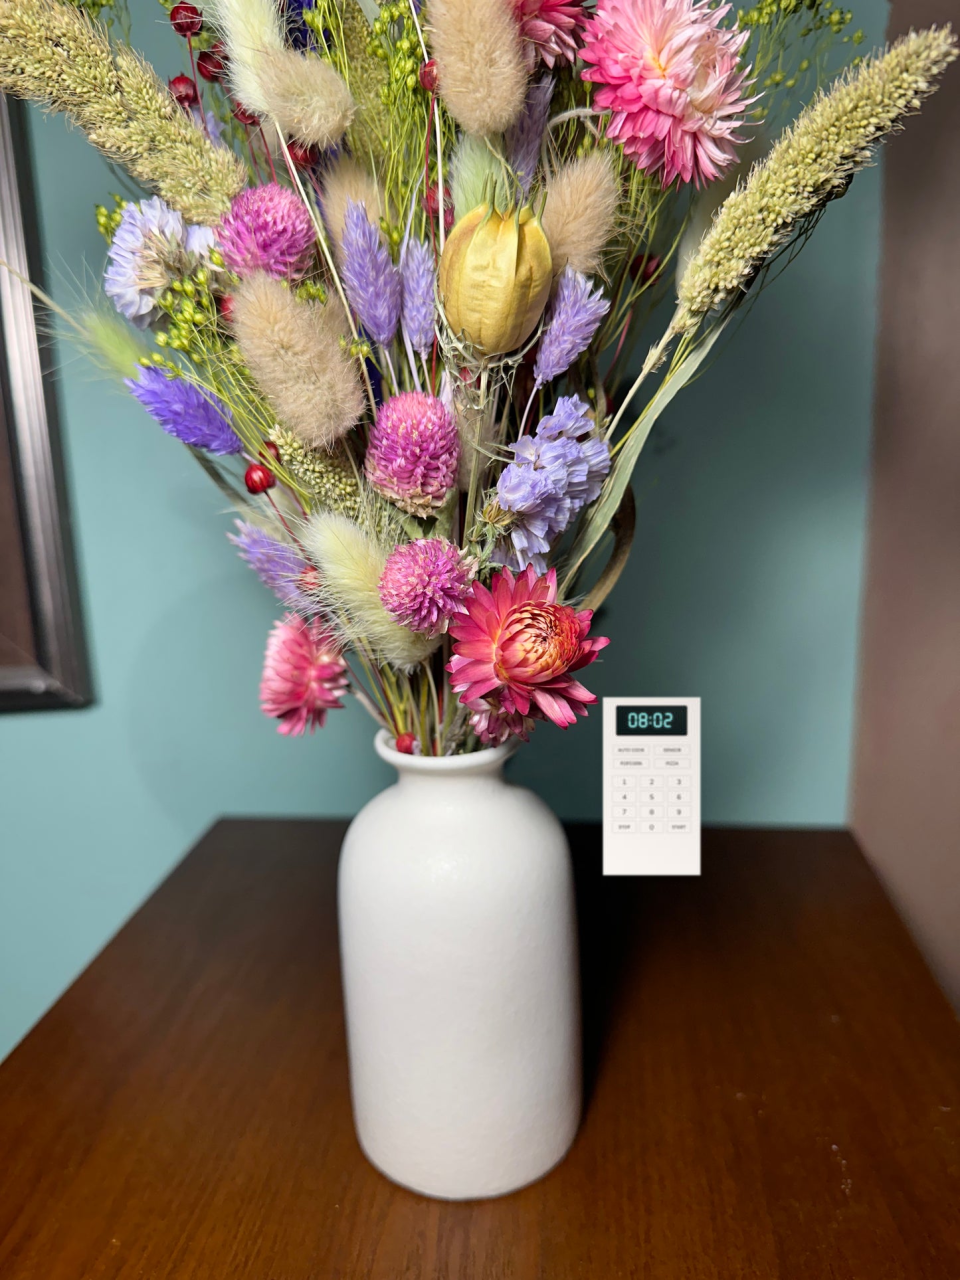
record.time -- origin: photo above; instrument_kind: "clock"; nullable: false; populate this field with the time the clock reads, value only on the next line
8:02
